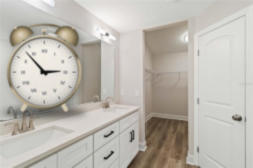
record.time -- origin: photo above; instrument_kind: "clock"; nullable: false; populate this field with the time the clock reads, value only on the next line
2:53
